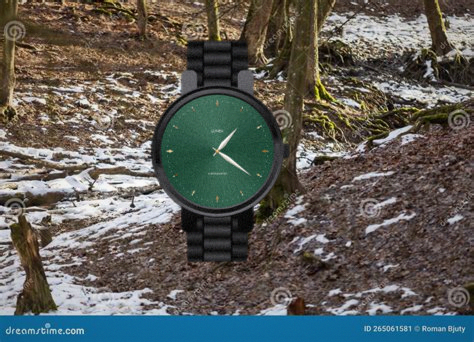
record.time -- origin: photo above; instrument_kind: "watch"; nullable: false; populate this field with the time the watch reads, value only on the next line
1:21
